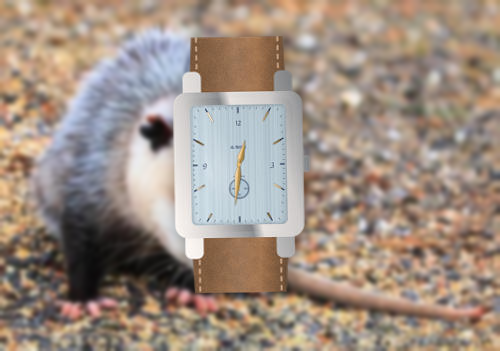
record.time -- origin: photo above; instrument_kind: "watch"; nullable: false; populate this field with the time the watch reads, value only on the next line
12:31
